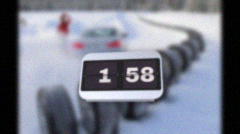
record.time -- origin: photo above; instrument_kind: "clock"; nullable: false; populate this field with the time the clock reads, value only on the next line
1:58
